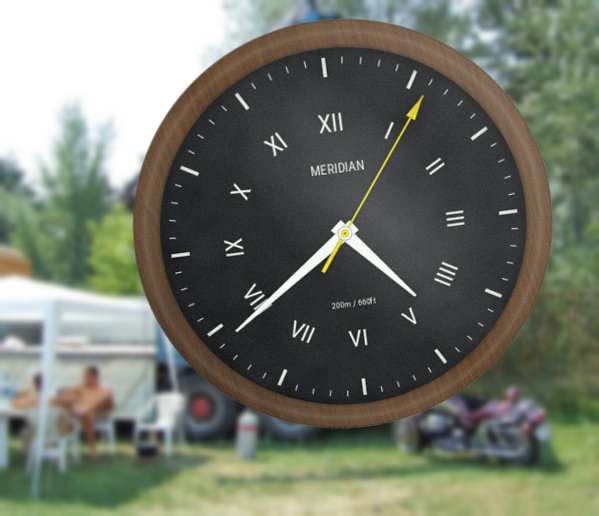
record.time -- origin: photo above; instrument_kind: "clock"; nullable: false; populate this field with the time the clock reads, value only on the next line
4:39:06
